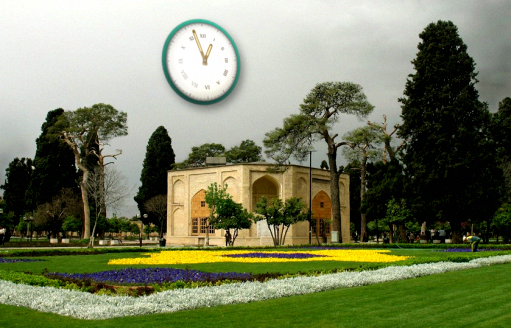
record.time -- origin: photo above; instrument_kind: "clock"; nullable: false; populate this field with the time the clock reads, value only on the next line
12:57
